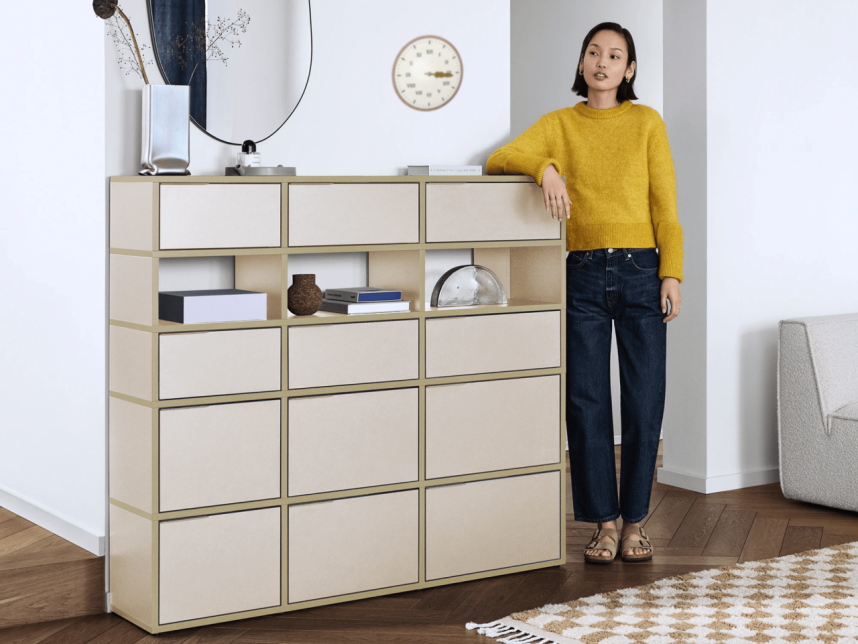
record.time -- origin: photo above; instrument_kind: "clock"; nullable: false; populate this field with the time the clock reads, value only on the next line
3:16
